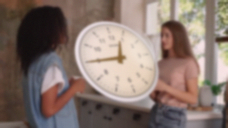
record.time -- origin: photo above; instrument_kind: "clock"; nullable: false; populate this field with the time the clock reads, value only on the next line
12:45
